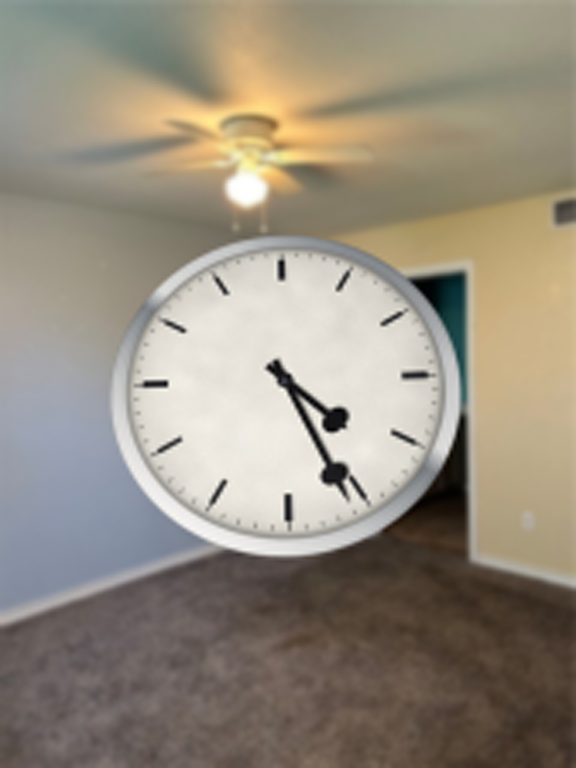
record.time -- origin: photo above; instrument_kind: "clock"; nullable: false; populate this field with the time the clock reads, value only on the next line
4:26
